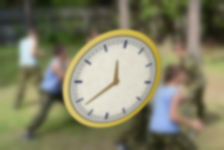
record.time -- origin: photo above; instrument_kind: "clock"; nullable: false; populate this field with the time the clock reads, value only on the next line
11:38
